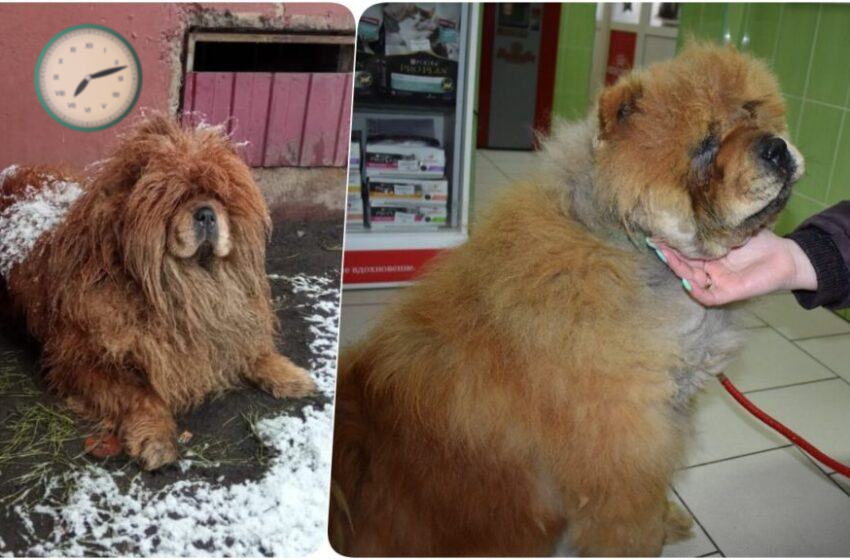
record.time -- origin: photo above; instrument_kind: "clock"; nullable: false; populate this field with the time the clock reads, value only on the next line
7:12
